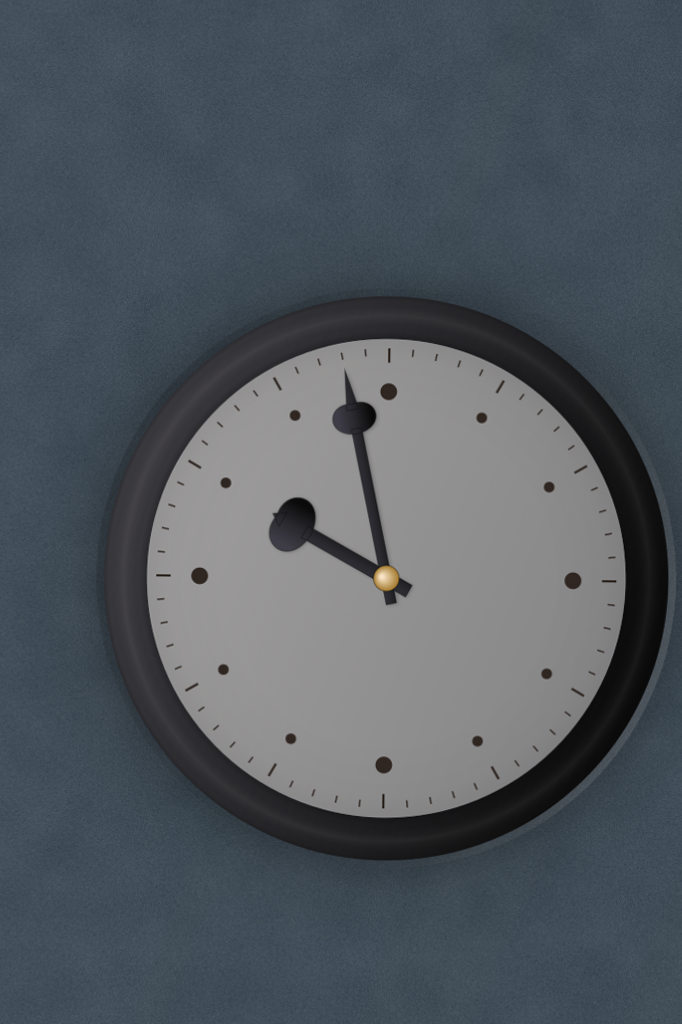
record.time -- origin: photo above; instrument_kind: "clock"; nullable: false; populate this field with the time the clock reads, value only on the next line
9:58
